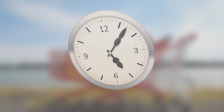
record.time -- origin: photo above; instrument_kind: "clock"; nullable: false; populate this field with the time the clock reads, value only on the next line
5:07
